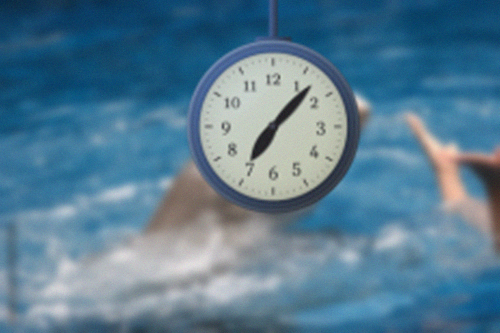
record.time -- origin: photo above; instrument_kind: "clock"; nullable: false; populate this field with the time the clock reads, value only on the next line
7:07
